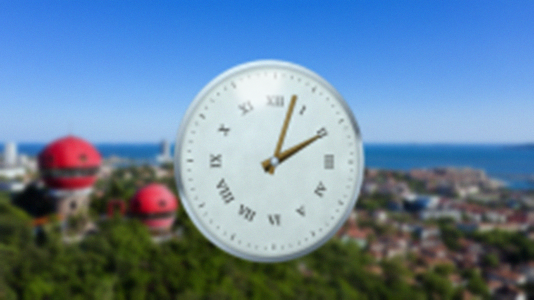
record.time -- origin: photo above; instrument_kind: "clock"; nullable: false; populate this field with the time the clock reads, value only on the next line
2:03
